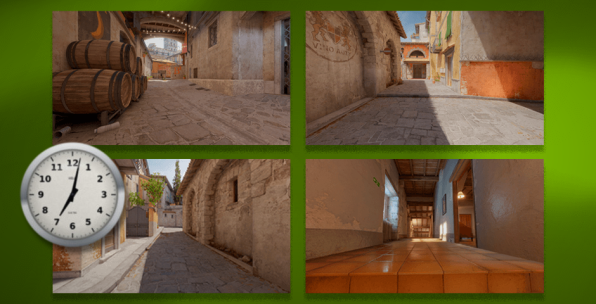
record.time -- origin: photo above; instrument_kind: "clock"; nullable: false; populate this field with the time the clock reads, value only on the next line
7:02
